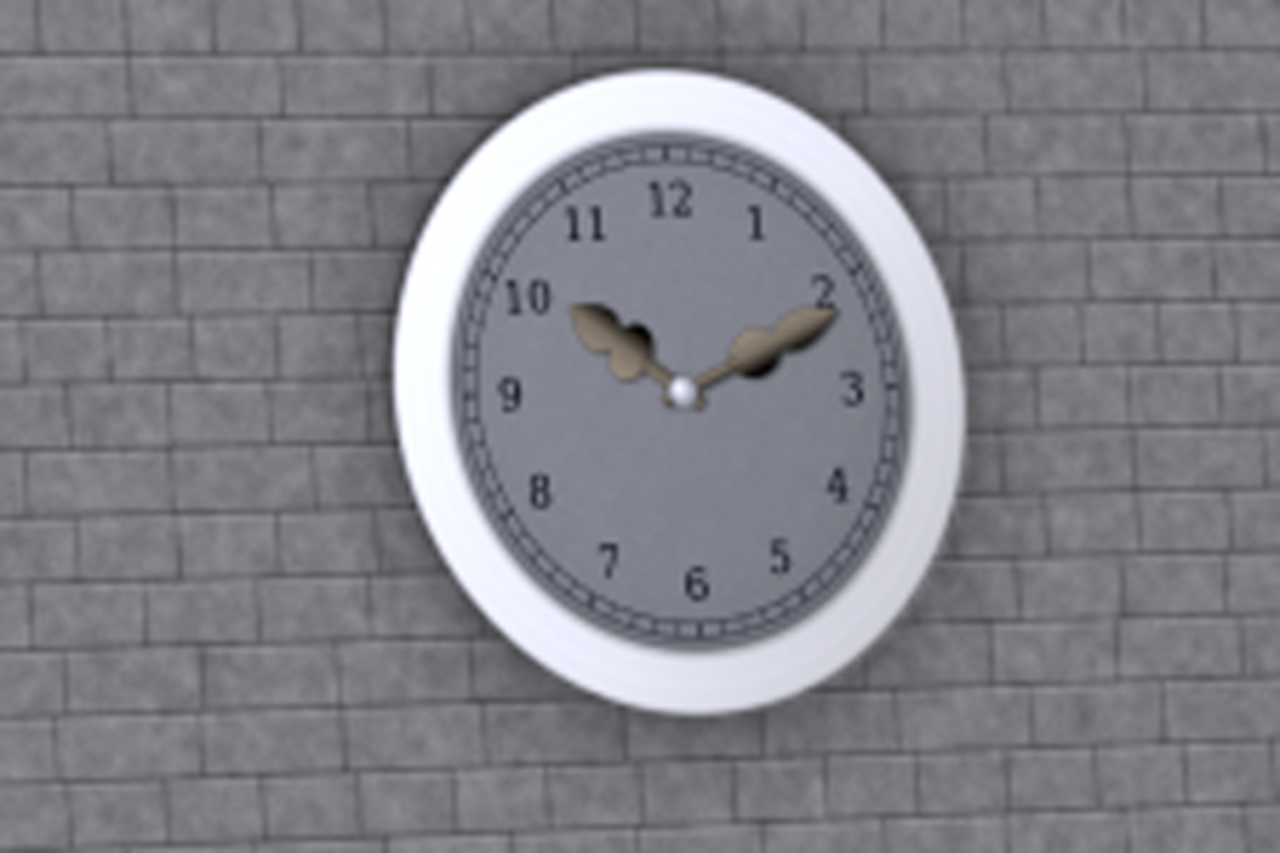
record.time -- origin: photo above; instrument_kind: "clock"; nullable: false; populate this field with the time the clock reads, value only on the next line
10:11
